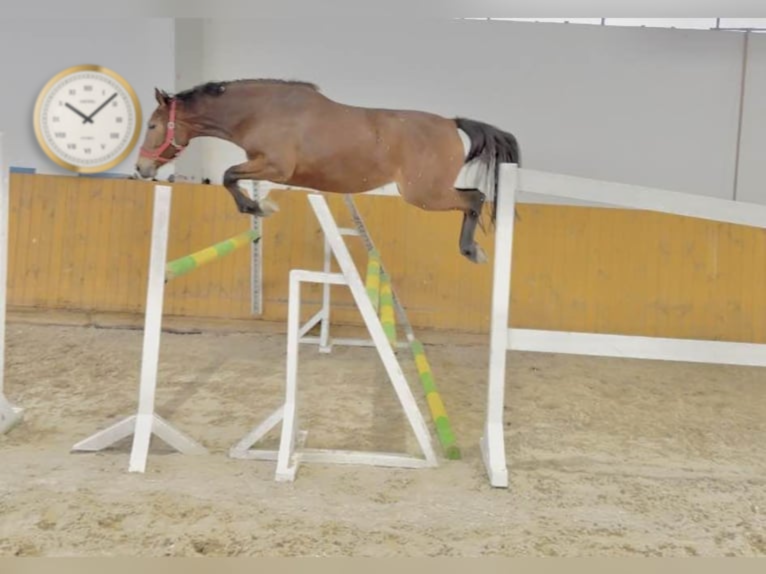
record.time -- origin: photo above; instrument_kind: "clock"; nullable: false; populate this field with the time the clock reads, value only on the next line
10:08
